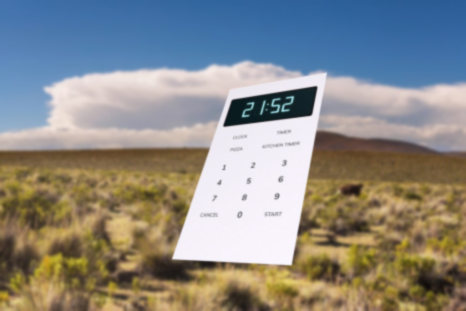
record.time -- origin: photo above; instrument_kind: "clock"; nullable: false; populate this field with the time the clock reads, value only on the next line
21:52
